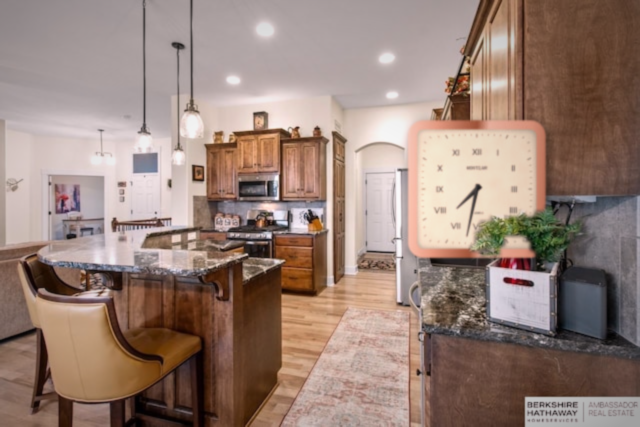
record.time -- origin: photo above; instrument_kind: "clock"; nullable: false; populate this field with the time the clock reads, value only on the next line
7:32
